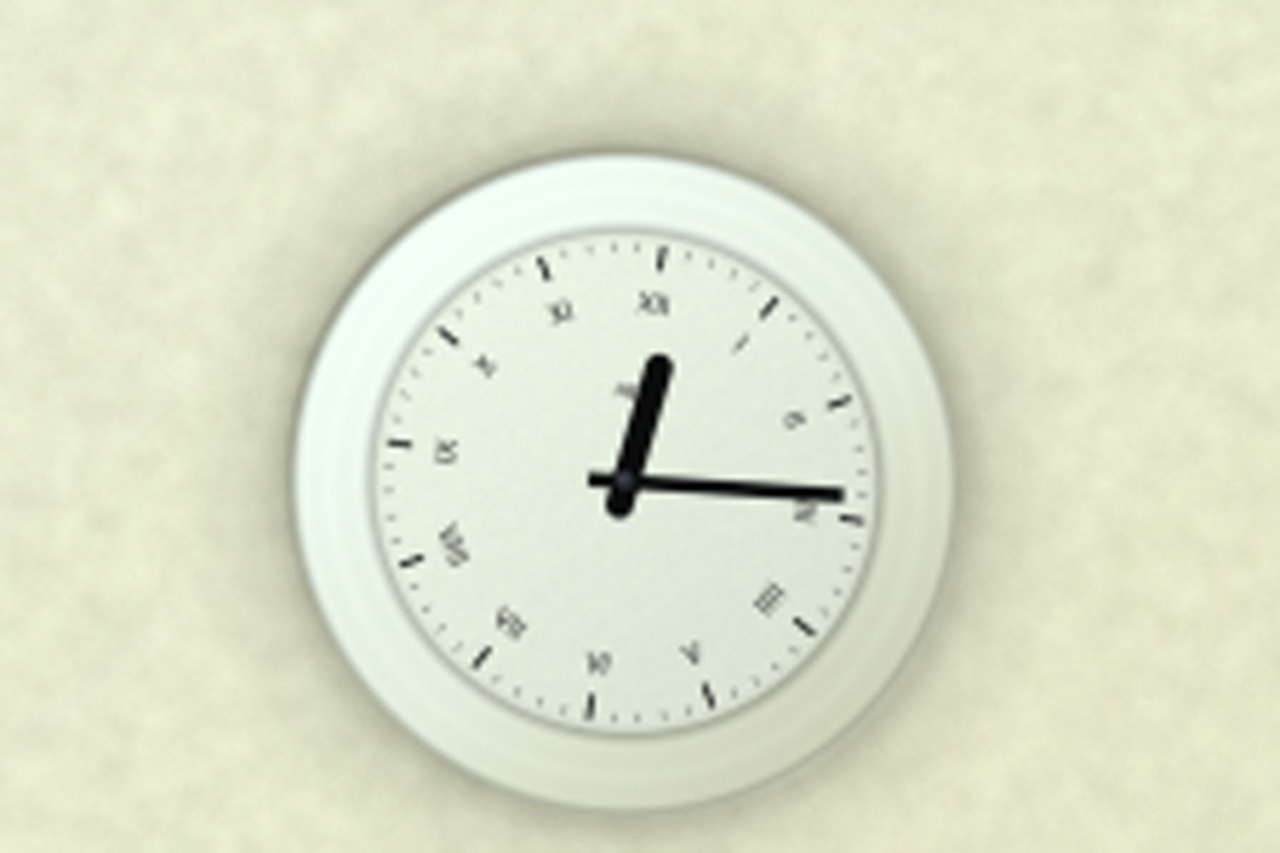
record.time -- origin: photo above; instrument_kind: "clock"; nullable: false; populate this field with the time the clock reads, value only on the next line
12:14
